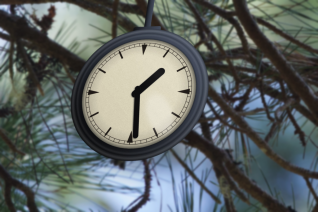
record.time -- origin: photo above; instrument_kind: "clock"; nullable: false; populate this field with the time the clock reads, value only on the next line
1:29
